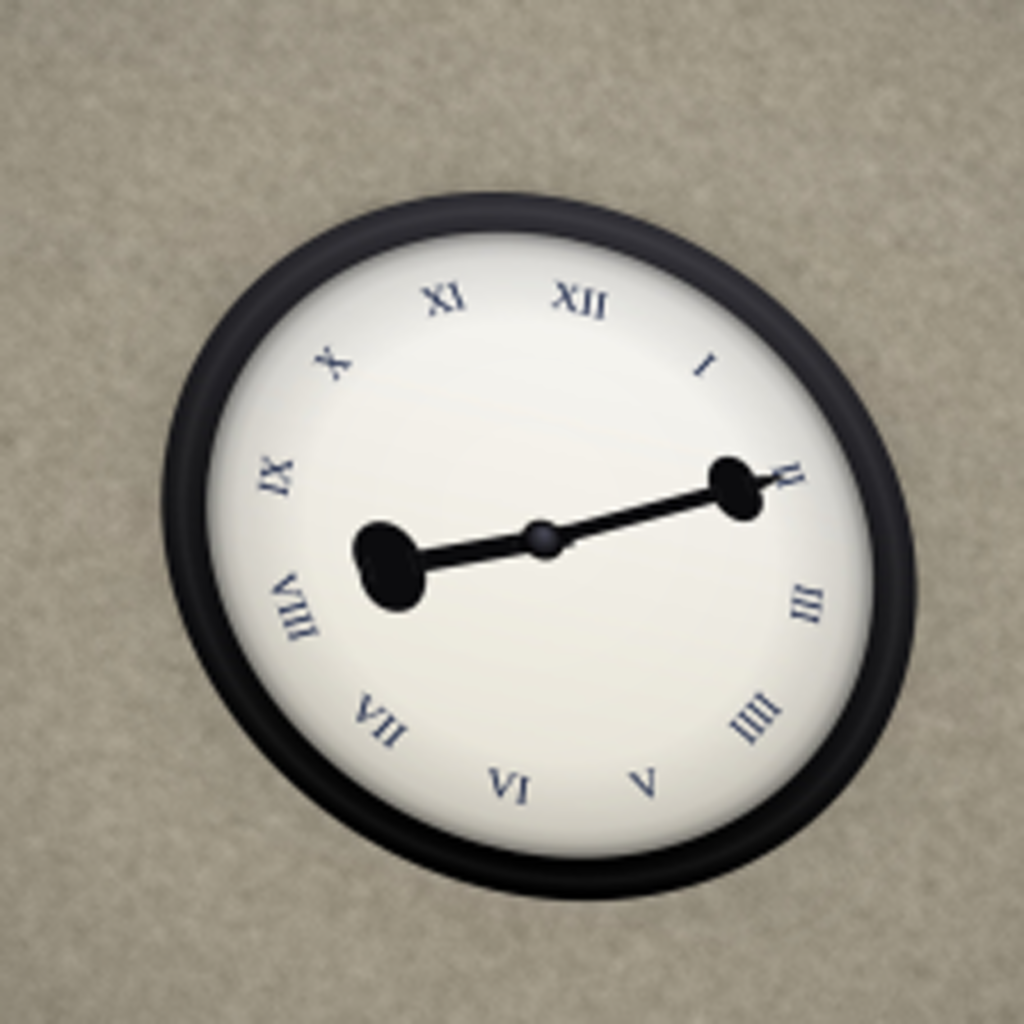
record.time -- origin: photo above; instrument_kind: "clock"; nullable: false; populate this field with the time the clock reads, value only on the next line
8:10
